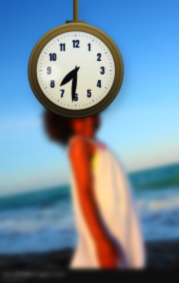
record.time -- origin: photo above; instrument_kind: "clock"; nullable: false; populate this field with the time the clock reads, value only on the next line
7:31
